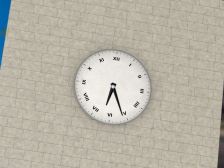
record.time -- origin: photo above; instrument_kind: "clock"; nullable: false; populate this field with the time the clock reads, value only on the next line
6:26
